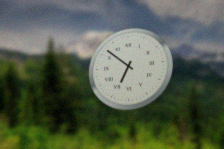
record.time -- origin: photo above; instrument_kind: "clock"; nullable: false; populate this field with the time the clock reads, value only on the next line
6:52
